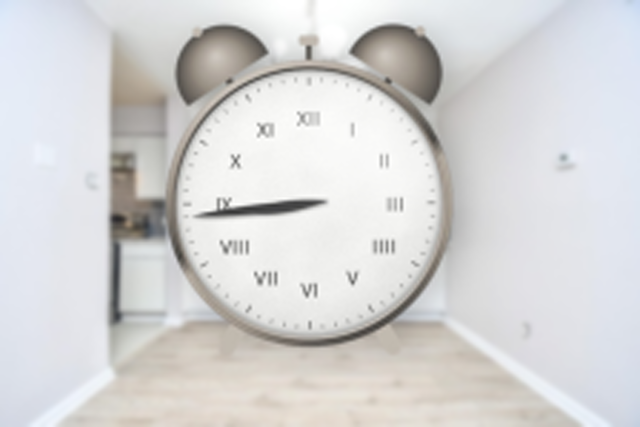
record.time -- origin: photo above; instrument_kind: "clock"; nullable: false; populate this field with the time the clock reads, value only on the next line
8:44
